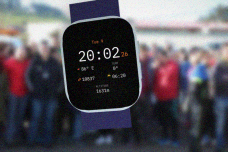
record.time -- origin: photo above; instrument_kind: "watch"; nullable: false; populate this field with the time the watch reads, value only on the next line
20:02
